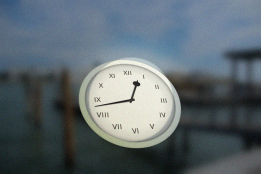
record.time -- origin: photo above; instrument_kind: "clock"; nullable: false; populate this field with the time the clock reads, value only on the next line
12:43
